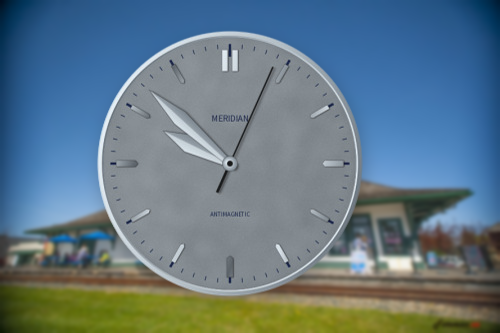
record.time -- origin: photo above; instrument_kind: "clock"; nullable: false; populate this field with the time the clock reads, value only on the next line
9:52:04
